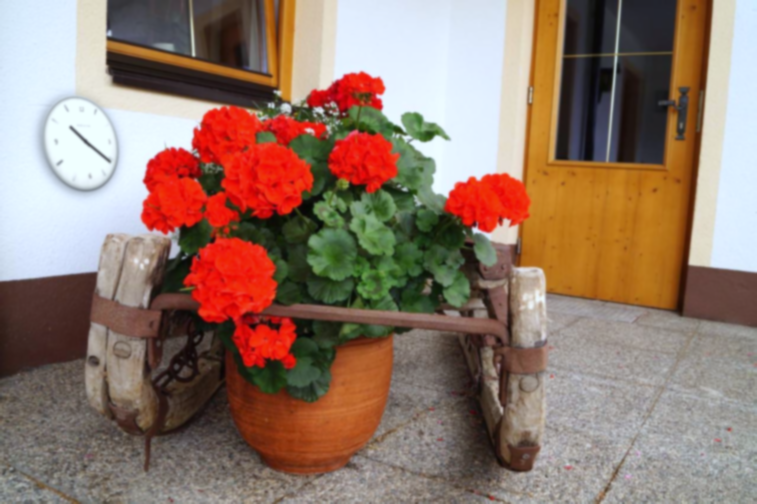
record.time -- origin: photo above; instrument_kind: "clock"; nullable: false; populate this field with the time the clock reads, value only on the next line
10:21
